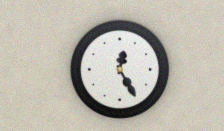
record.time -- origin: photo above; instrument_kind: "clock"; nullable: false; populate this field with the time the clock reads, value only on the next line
12:25
